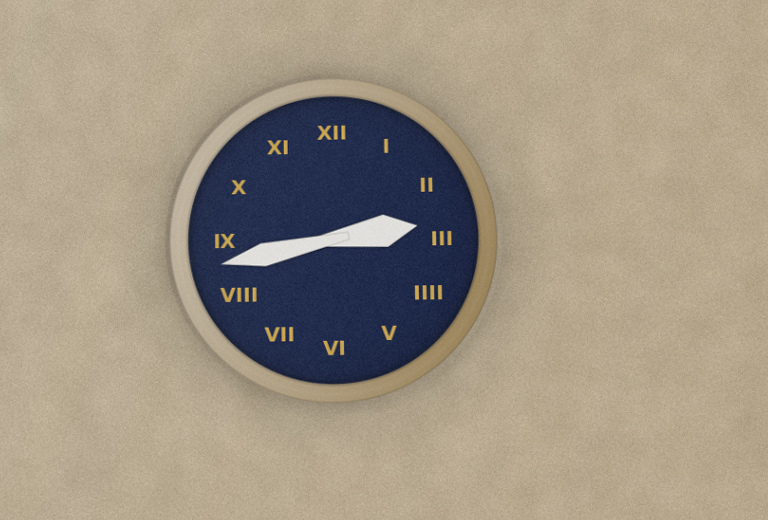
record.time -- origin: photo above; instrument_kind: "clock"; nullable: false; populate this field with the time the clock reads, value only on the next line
2:43
